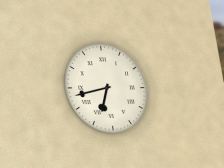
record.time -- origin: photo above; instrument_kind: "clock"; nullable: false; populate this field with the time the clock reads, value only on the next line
6:43
